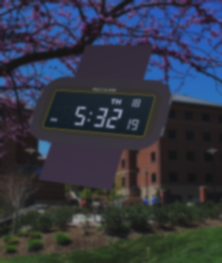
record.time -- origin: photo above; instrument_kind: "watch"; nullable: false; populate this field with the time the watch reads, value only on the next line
5:32
